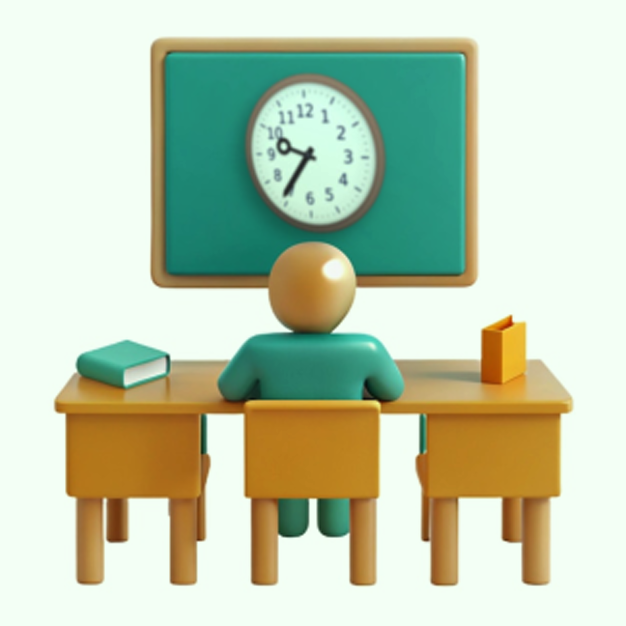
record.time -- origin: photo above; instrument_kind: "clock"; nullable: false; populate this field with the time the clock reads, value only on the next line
9:36
